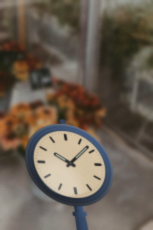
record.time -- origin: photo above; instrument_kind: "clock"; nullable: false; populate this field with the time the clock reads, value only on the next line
10:08
